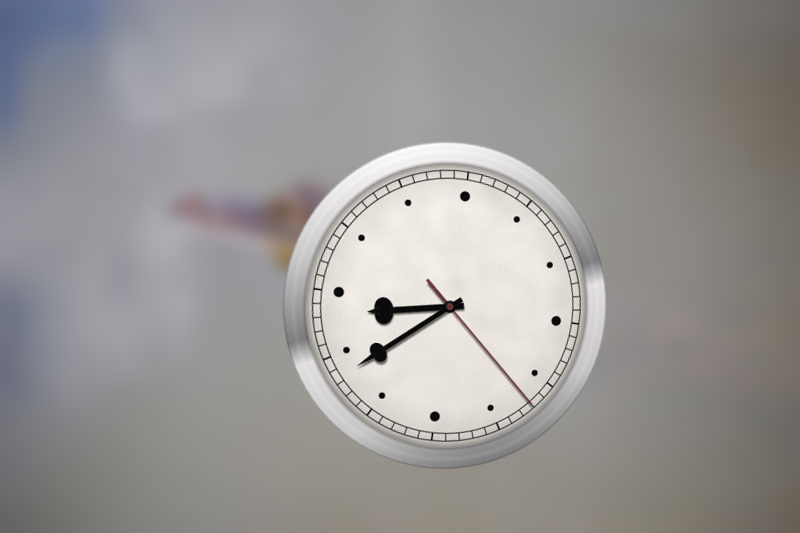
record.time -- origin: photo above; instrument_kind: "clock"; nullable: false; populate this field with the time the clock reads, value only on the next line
8:38:22
